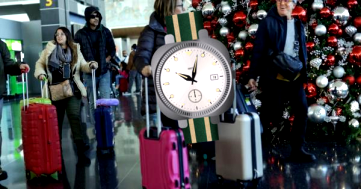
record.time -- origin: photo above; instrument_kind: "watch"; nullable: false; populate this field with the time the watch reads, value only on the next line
10:03
